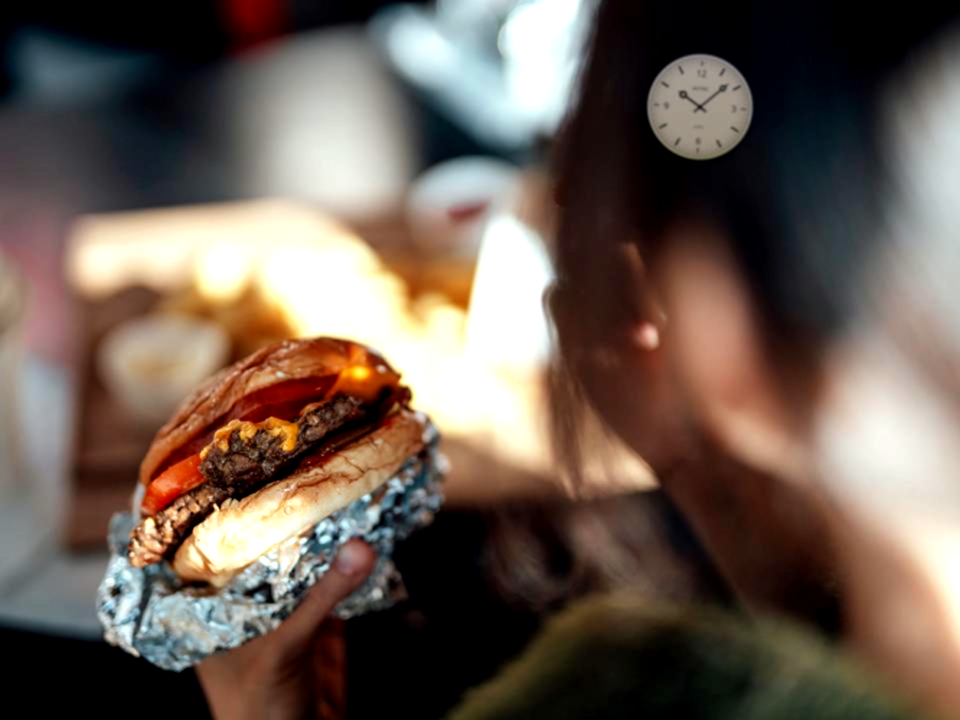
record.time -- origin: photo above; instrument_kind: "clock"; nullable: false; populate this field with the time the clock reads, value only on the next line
10:08
